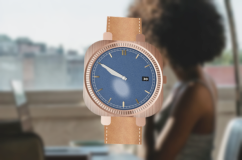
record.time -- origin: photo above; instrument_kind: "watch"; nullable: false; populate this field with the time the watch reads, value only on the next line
9:50
